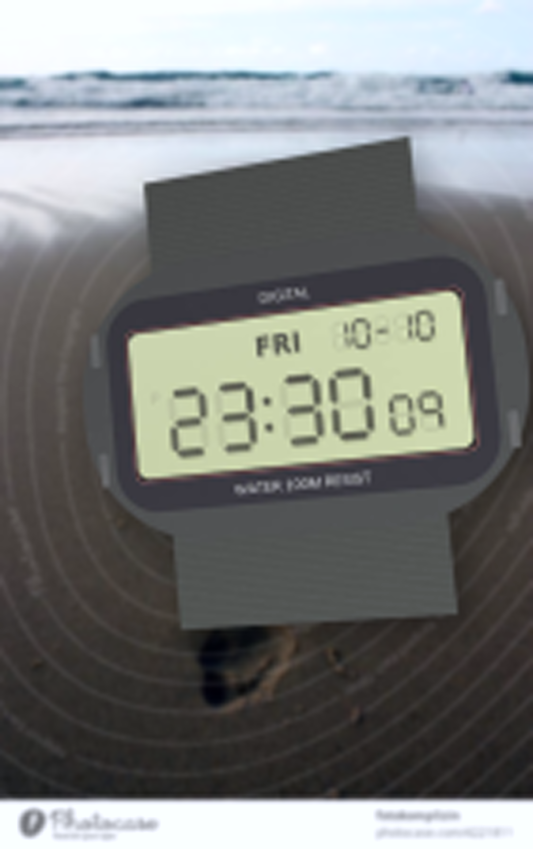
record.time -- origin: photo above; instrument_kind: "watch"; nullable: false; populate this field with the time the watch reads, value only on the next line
23:30:09
